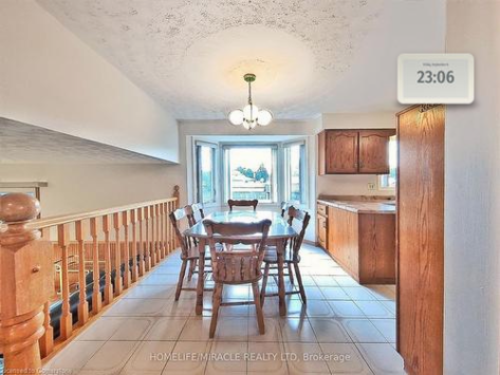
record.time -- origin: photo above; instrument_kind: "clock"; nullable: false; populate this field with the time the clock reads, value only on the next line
23:06
